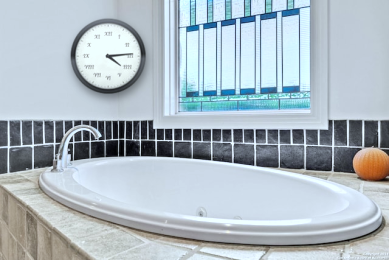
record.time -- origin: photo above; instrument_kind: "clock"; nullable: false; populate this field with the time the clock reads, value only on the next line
4:14
